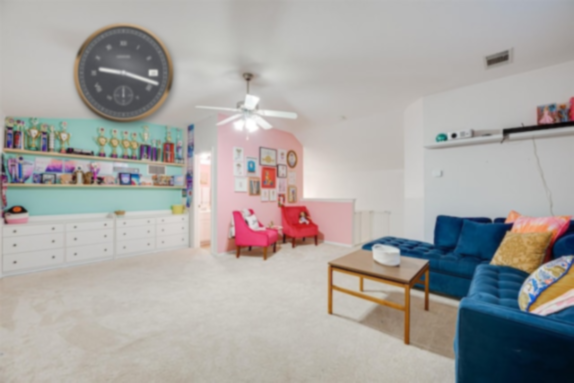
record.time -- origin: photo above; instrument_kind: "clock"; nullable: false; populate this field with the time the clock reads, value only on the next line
9:18
